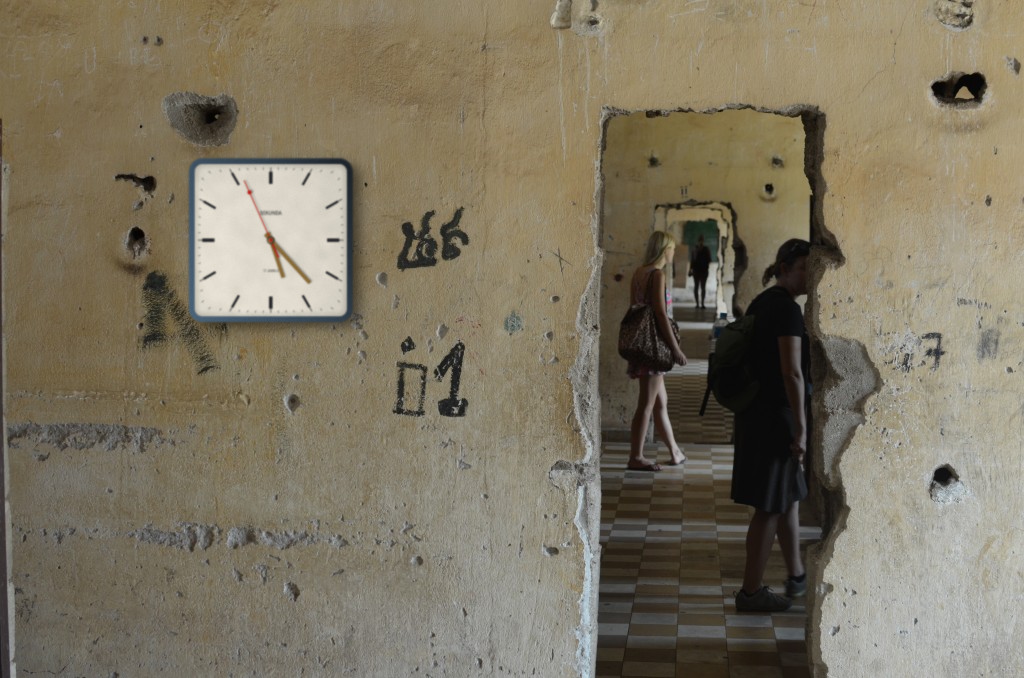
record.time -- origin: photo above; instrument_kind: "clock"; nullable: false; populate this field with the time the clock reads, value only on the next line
5:22:56
